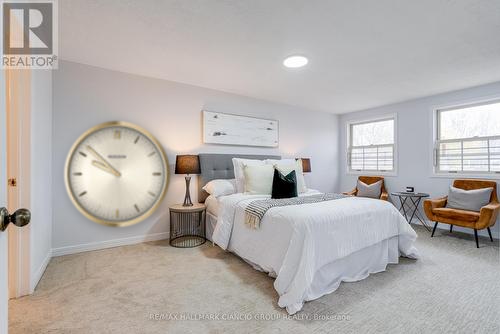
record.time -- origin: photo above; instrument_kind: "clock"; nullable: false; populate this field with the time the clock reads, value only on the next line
9:52
